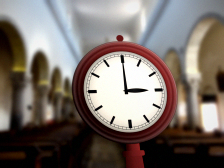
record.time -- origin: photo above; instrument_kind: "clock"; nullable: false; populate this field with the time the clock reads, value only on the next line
3:00
